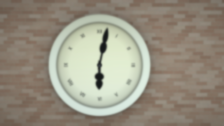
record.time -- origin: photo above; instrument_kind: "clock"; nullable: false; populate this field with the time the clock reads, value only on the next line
6:02
